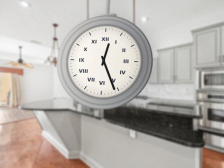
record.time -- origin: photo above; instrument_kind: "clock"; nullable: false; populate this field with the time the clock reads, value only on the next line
12:26
